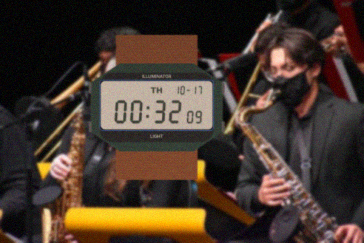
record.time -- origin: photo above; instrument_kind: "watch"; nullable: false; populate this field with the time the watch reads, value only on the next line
0:32:09
